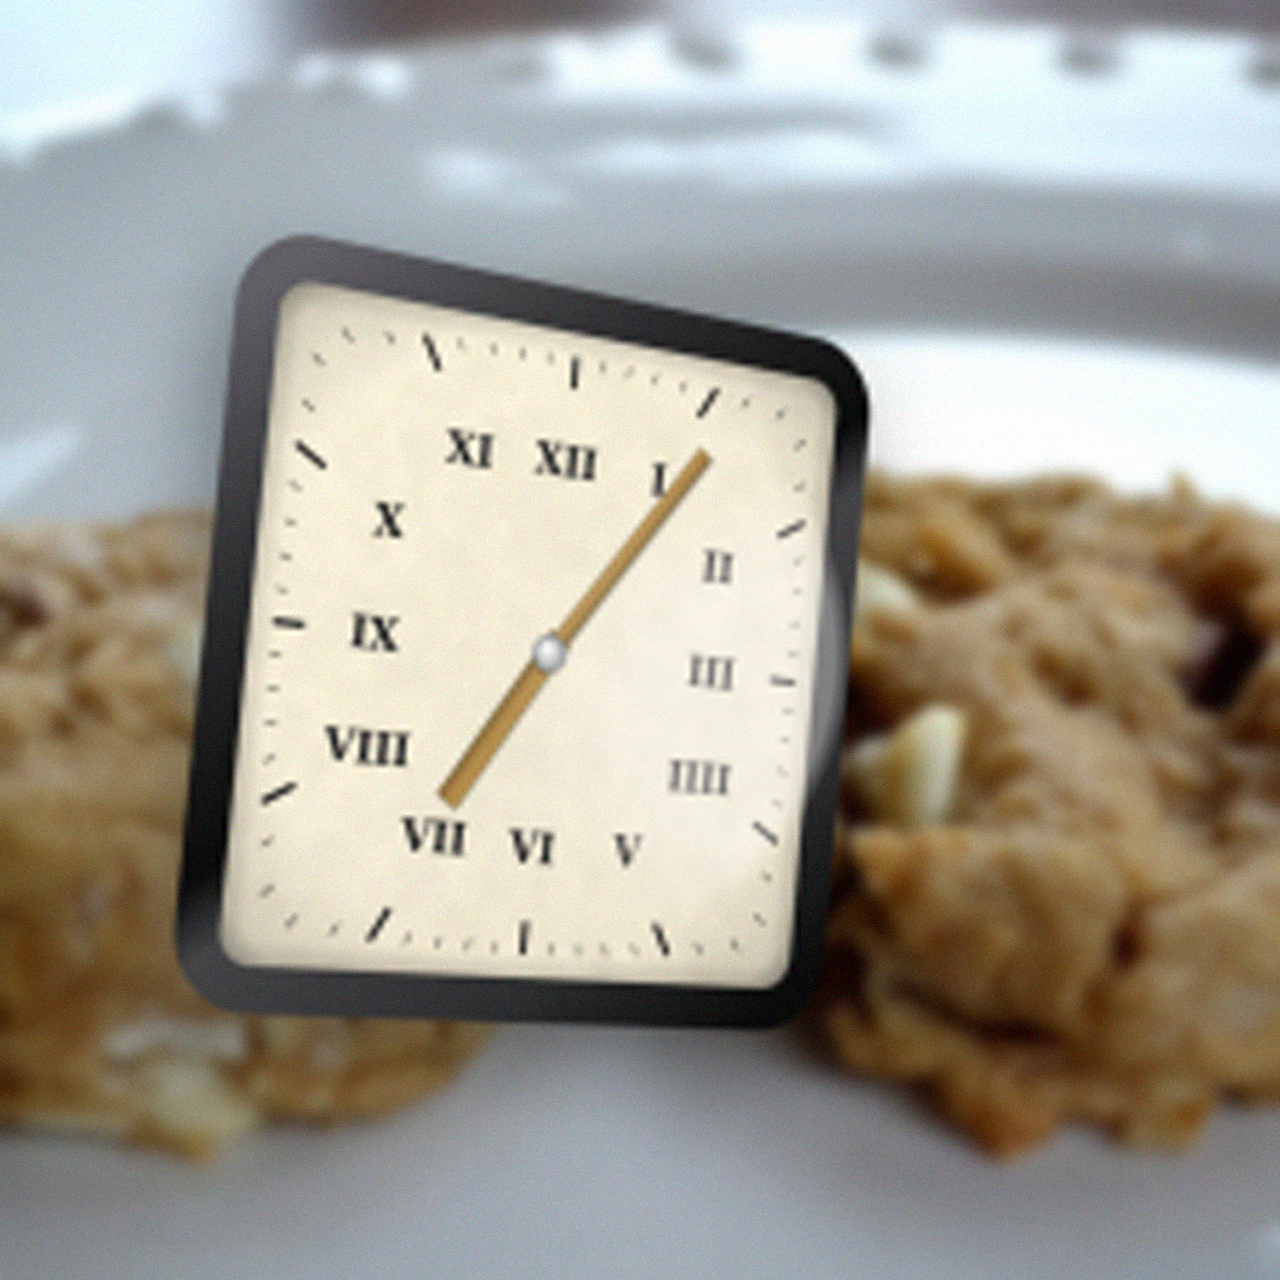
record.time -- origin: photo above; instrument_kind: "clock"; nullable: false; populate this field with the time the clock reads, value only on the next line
7:06
